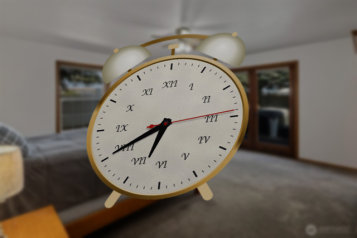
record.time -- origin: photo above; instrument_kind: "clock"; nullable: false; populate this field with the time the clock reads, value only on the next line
6:40:14
